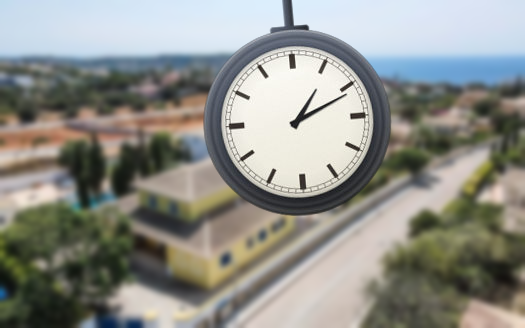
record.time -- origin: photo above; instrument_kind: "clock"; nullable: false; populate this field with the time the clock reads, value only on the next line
1:11
